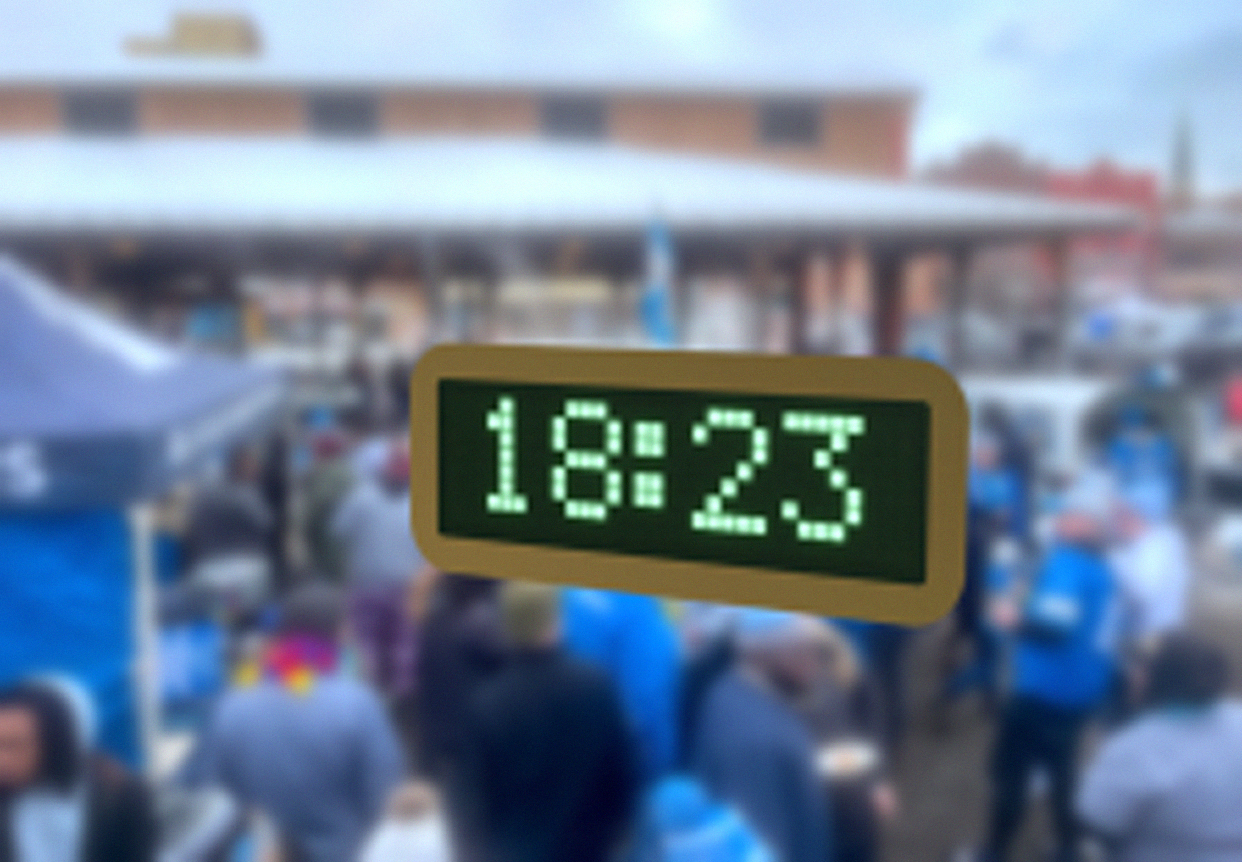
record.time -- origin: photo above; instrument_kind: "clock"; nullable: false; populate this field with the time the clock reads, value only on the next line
18:23
